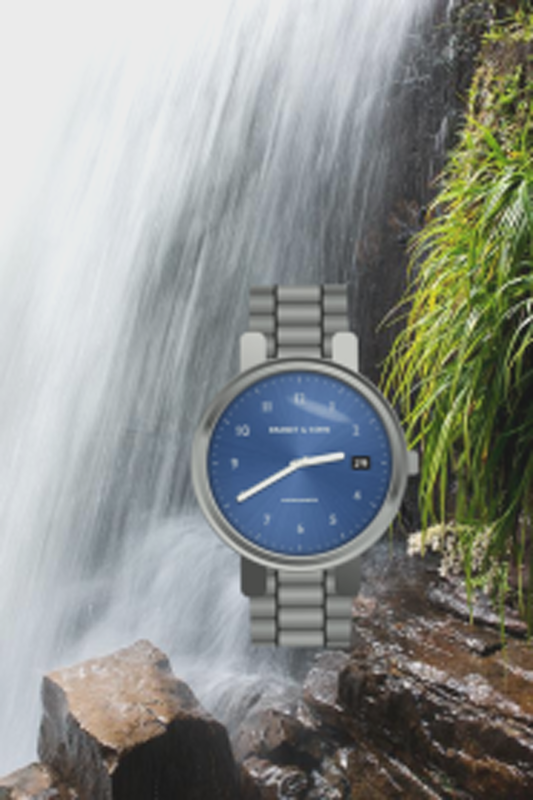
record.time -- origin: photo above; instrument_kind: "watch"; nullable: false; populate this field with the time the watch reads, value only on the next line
2:40
